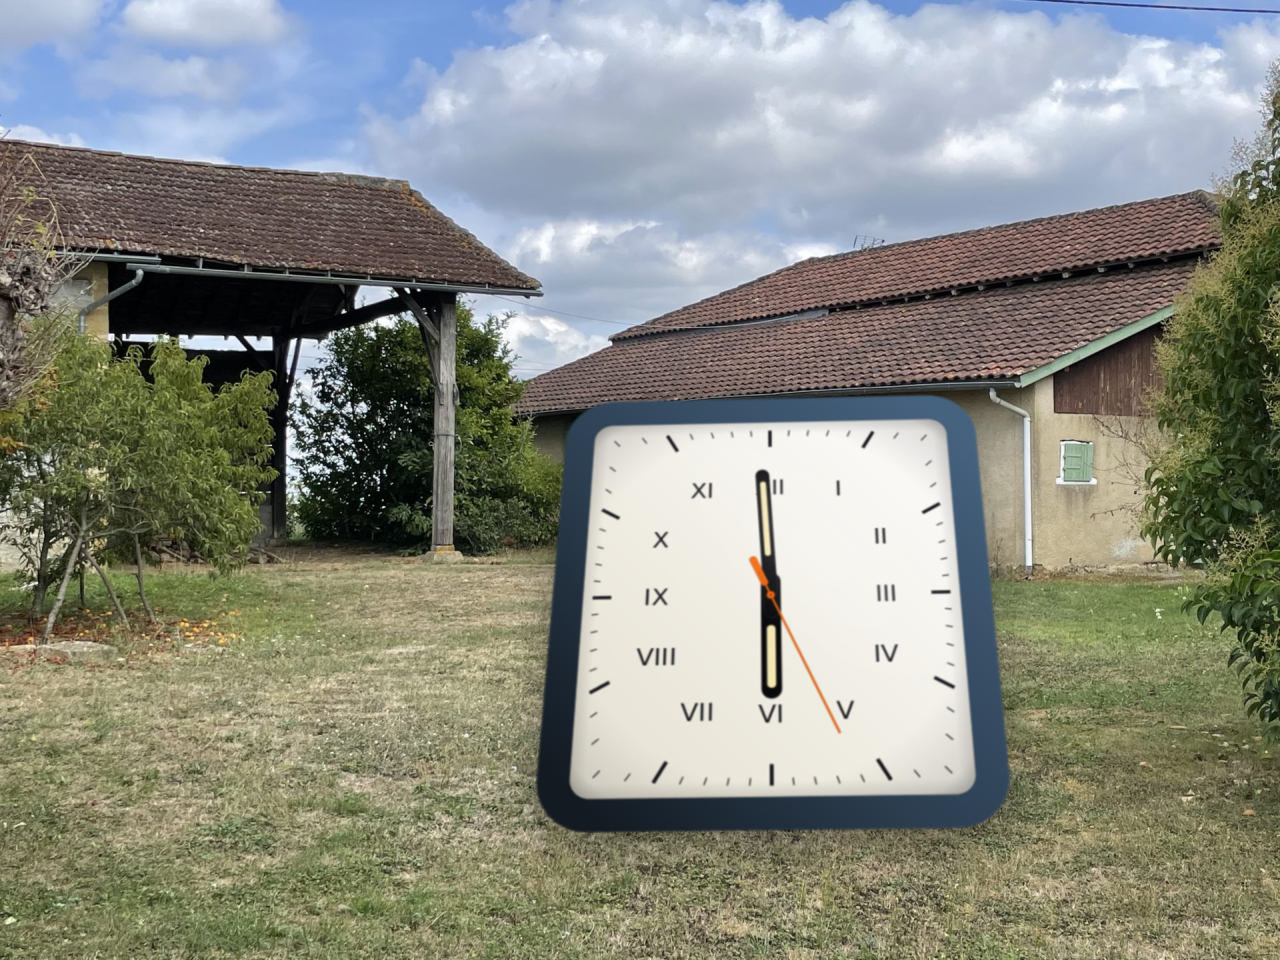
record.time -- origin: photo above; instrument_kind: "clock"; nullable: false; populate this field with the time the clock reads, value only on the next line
5:59:26
